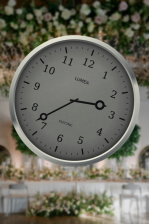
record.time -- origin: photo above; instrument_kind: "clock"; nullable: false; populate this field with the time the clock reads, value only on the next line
2:37
